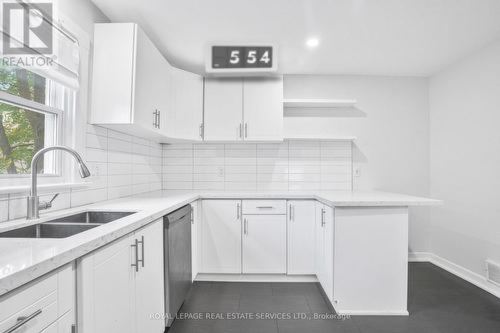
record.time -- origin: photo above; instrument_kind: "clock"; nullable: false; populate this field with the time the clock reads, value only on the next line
5:54
